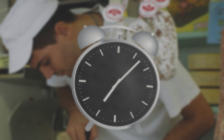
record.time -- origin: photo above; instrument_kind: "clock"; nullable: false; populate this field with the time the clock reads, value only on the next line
7:07
